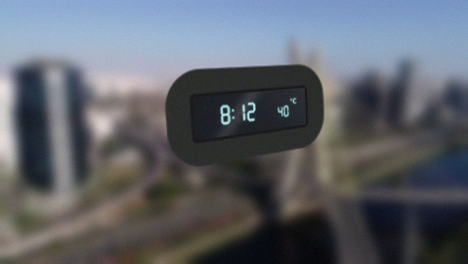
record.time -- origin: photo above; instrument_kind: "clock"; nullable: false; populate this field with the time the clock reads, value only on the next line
8:12
